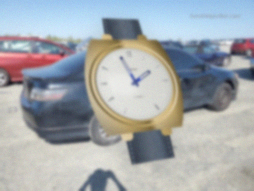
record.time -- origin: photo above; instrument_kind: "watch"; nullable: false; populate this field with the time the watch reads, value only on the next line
1:57
